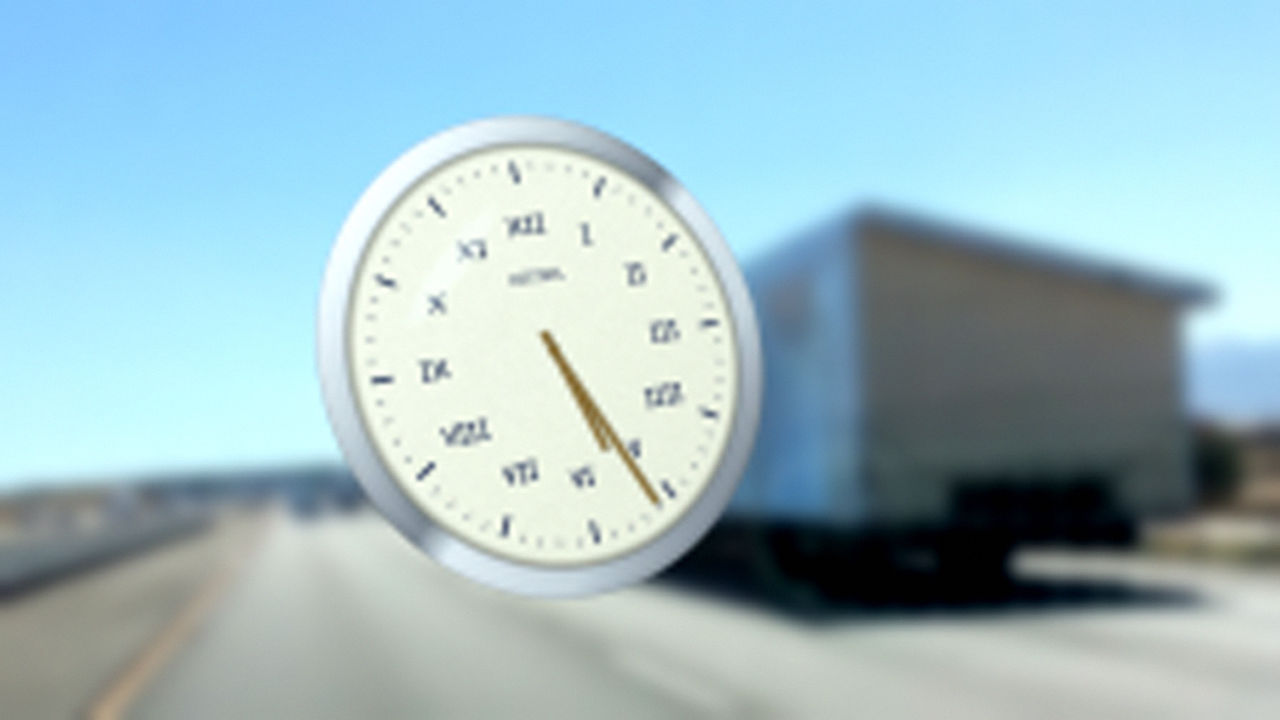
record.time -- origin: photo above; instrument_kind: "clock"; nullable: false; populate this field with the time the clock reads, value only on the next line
5:26
